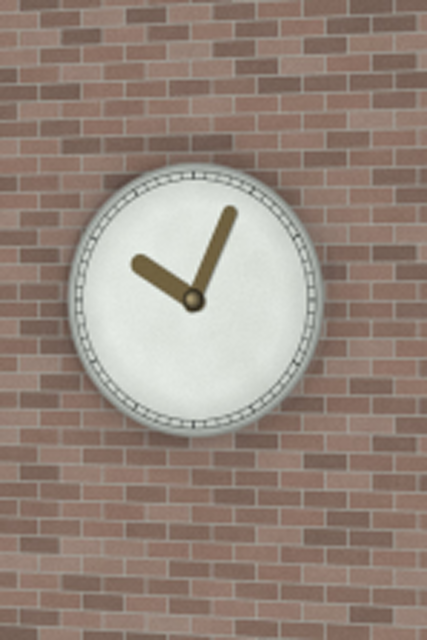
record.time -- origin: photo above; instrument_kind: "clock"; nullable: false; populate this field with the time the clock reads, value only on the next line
10:04
